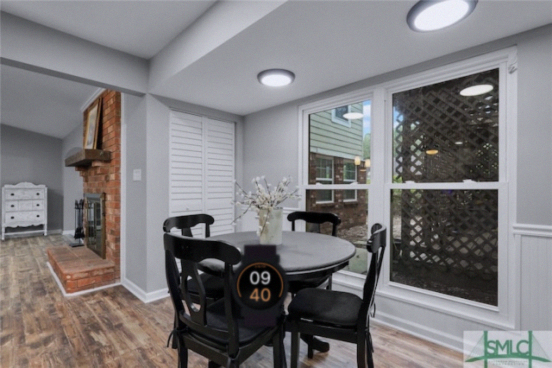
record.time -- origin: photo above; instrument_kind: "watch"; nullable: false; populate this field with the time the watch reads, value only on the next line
9:40
